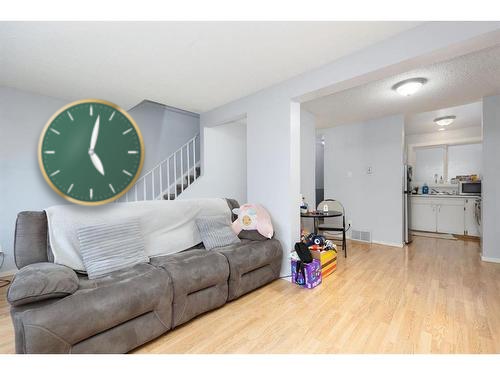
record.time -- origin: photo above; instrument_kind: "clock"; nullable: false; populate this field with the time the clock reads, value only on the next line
5:02
